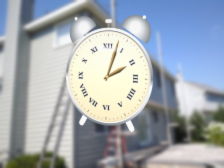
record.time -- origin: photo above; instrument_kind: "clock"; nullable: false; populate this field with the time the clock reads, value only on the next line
2:03
